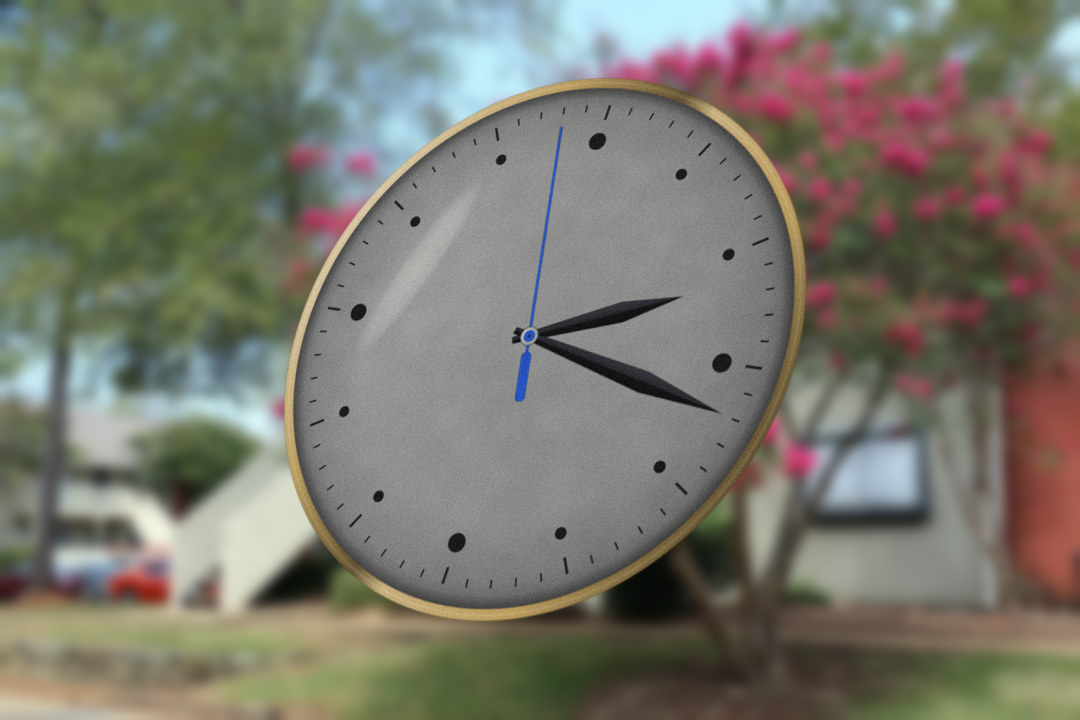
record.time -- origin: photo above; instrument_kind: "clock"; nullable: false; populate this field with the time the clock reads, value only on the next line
2:16:58
